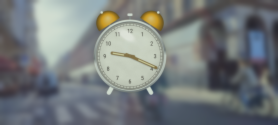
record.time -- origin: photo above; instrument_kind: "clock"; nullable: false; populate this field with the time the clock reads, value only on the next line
9:19
